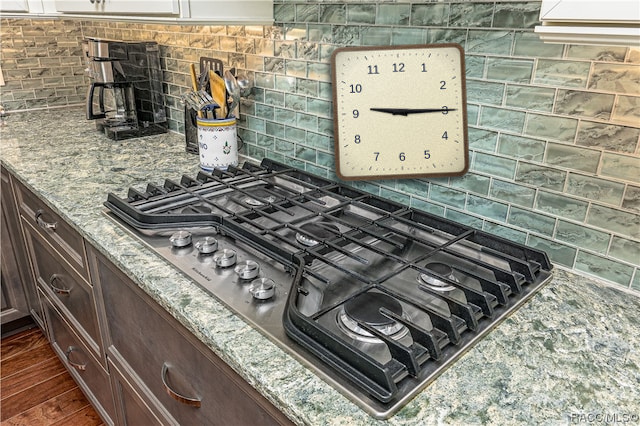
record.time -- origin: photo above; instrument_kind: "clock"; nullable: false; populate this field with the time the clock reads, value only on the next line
9:15
